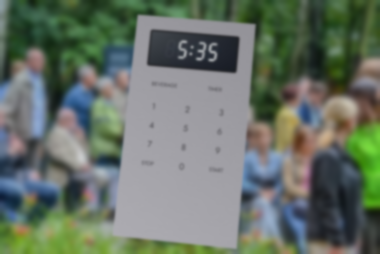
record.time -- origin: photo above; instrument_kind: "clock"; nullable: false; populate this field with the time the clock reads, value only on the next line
5:35
